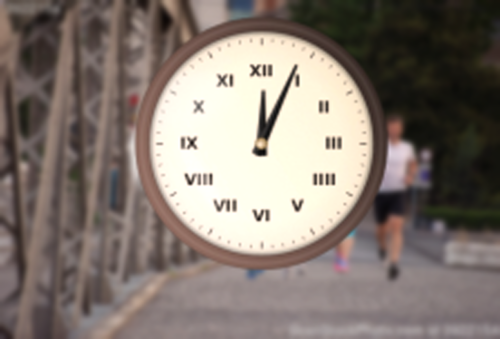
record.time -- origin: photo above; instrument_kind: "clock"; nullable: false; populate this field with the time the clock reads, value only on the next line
12:04
